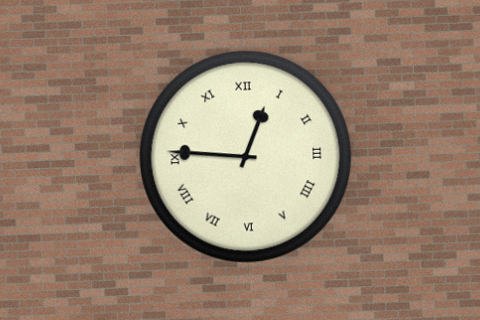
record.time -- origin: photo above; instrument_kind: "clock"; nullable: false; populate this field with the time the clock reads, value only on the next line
12:46
